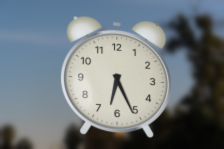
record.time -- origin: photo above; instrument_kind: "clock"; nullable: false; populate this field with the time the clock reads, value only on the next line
6:26
